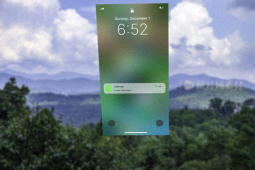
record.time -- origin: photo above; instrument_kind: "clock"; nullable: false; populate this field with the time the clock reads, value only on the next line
6:52
